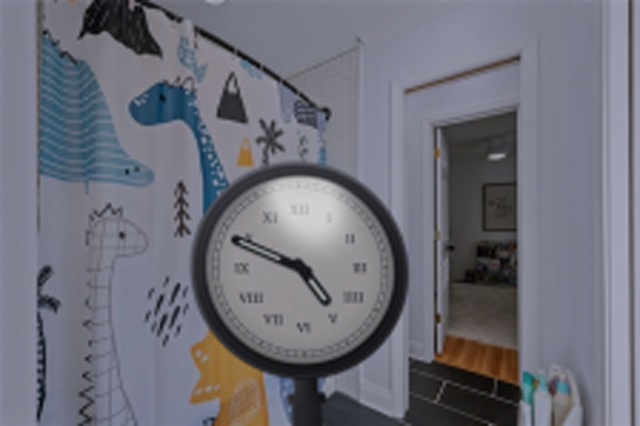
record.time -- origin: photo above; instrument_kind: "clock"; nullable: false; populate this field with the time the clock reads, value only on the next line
4:49
